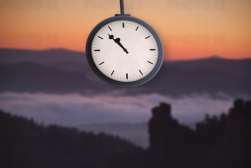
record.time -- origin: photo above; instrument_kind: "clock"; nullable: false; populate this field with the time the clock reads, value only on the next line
10:53
